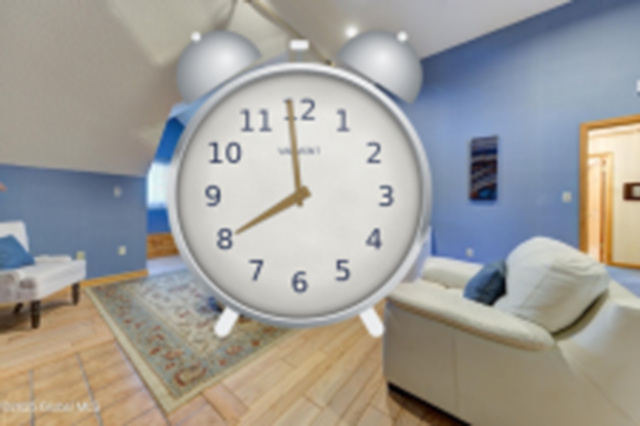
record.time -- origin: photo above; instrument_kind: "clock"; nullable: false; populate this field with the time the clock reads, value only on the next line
7:59
